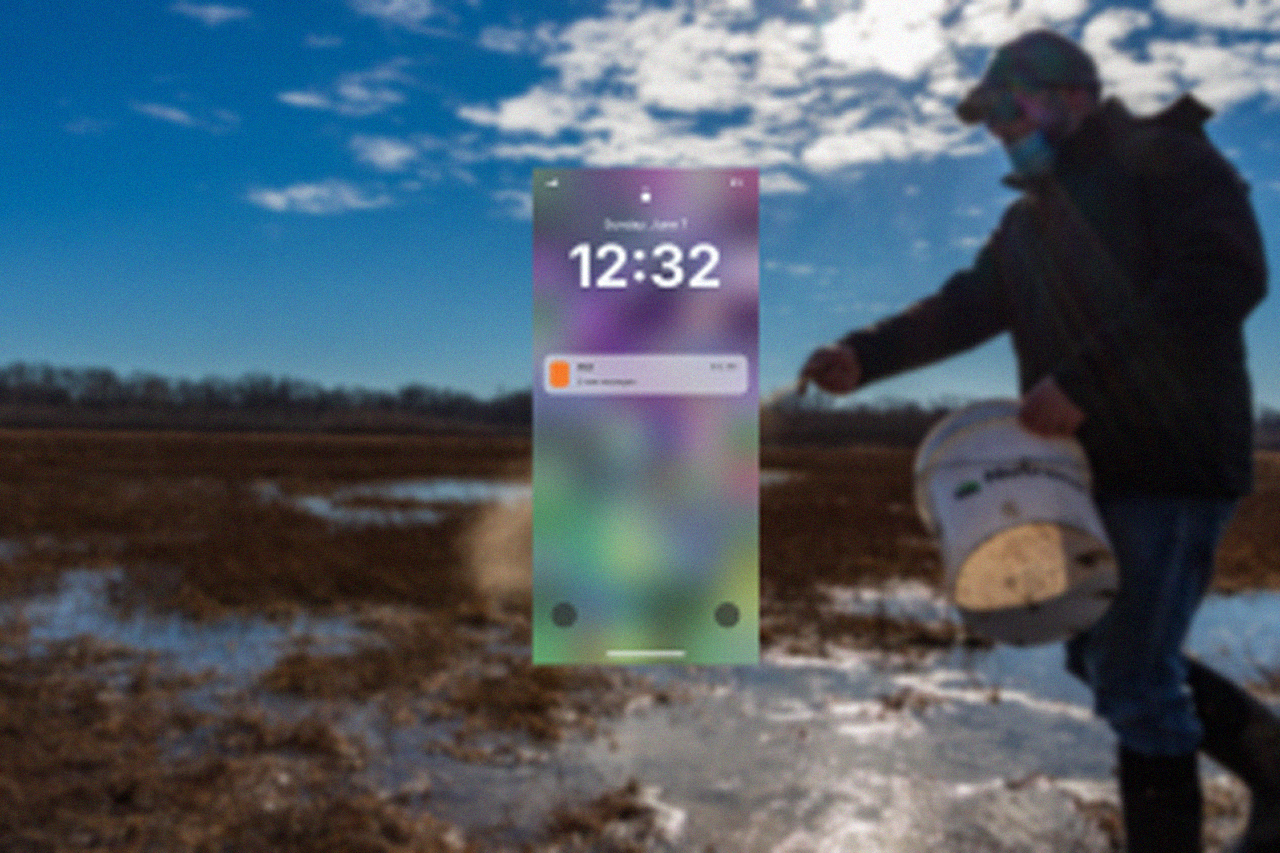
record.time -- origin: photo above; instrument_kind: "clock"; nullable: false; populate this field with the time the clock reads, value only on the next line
12:32
